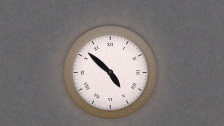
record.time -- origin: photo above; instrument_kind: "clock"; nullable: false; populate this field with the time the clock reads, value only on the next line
4:52
